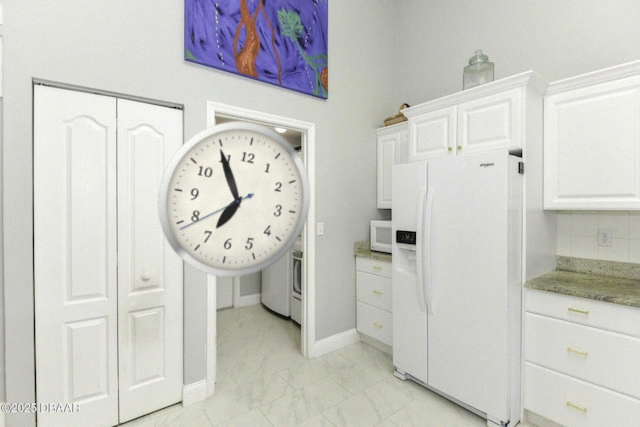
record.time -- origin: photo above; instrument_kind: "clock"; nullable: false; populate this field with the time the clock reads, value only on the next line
6:54:39
